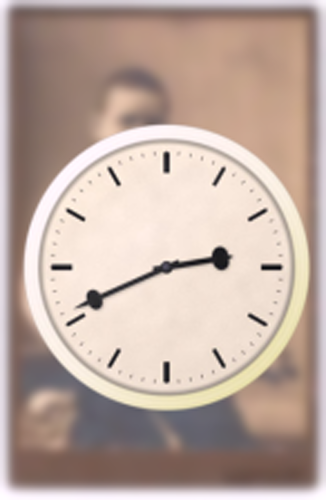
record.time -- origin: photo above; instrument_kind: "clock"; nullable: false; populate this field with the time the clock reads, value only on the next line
2:41
